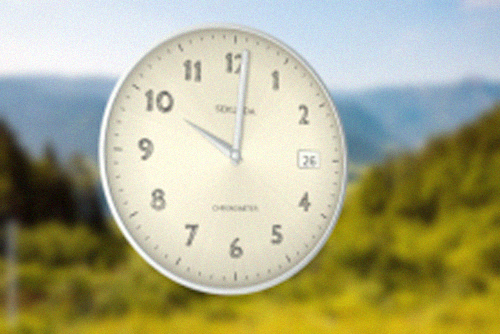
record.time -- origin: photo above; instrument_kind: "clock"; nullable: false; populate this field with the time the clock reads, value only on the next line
10:01
